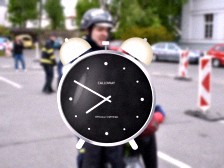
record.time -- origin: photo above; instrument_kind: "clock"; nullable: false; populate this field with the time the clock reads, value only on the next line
7:50
